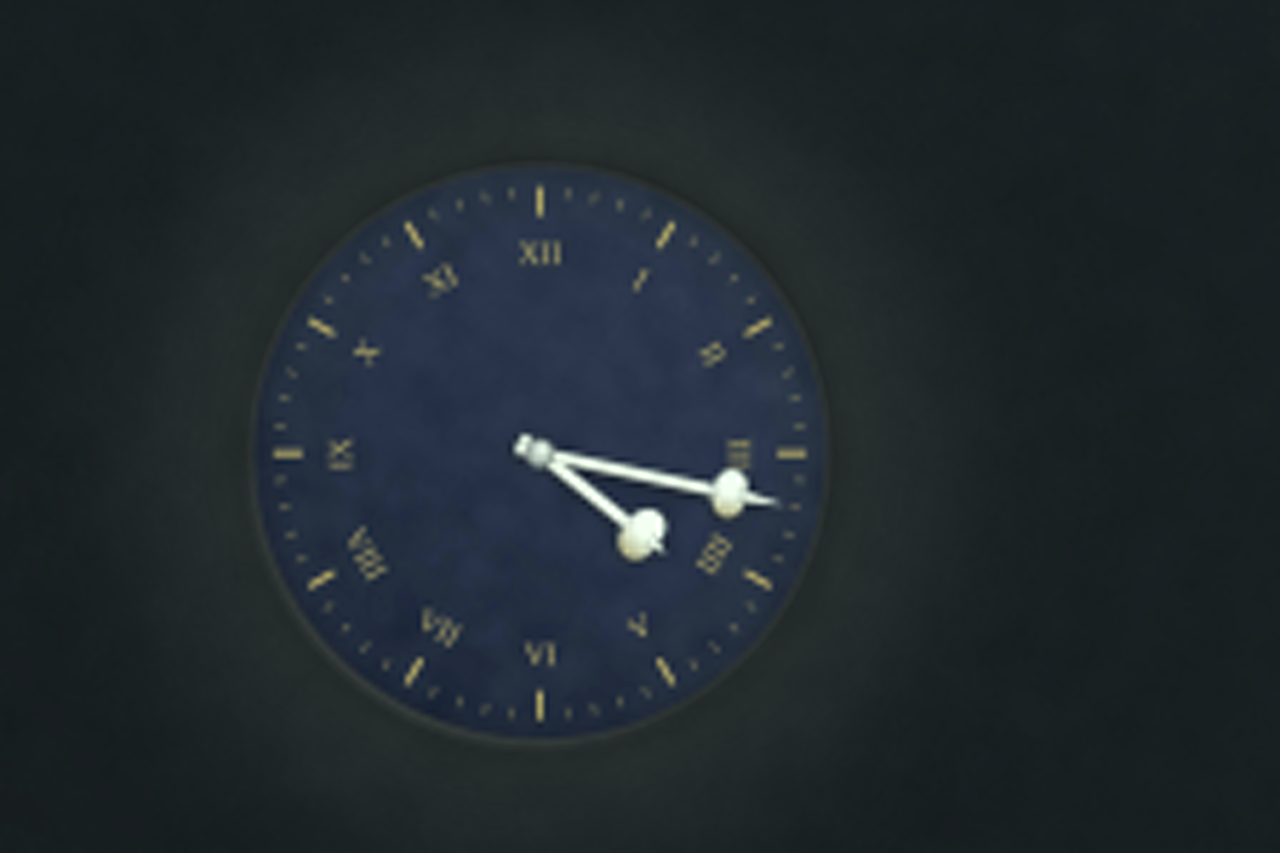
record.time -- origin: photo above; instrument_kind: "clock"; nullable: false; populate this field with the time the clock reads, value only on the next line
4:17
